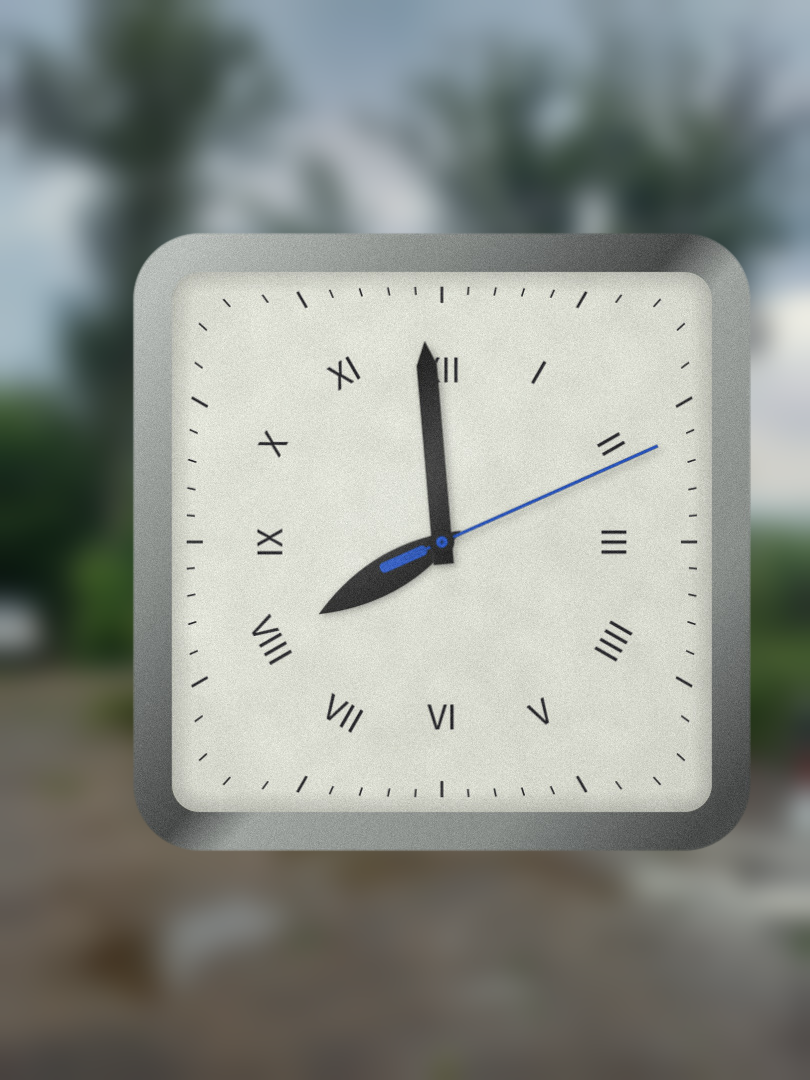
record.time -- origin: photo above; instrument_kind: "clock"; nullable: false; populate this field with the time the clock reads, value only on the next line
7:59:11
